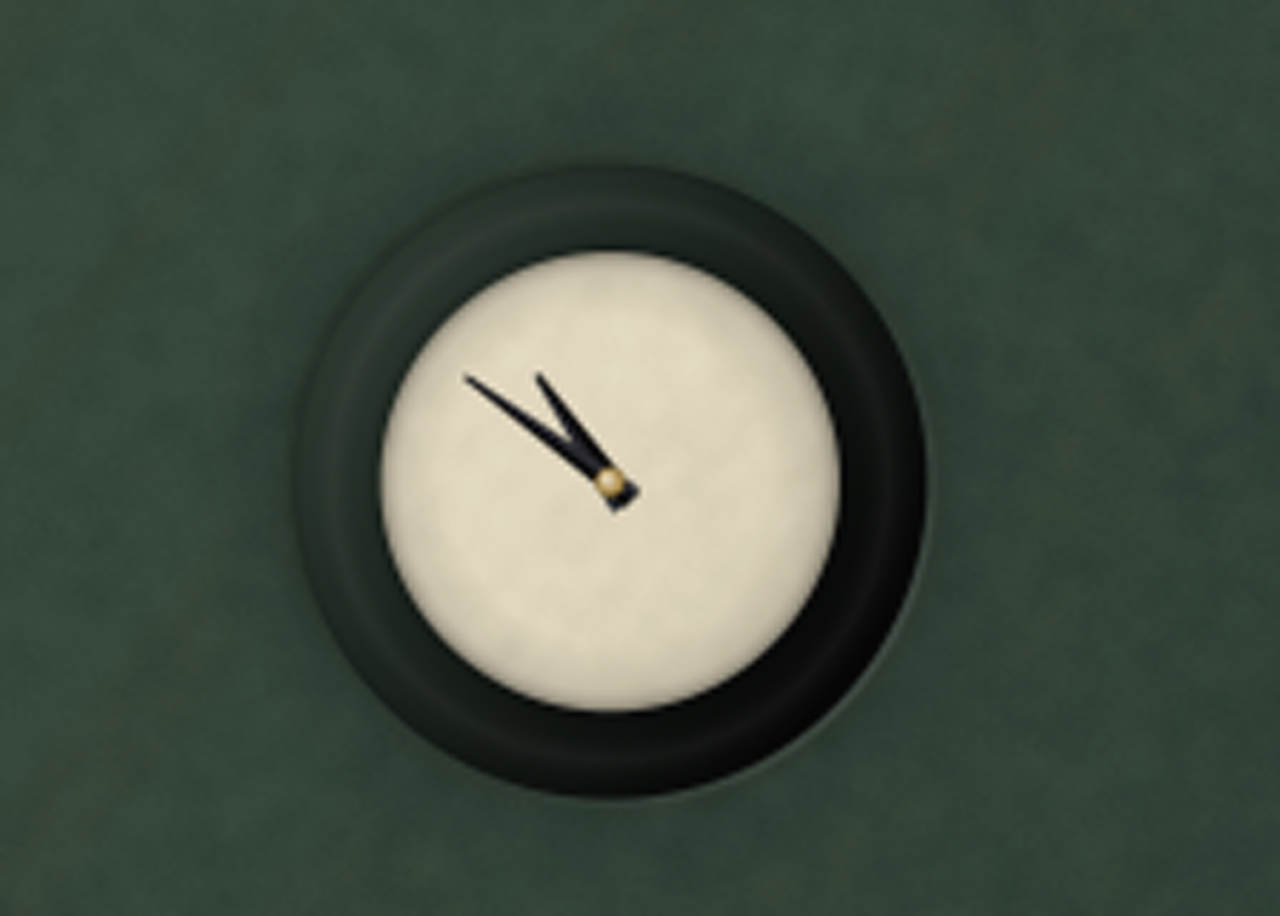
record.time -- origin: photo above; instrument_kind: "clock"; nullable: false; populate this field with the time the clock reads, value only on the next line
10:51
